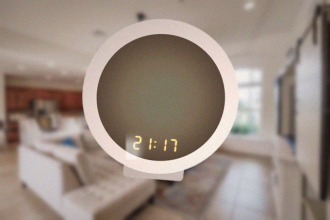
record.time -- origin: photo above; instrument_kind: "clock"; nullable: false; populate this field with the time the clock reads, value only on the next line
21:17
